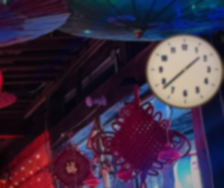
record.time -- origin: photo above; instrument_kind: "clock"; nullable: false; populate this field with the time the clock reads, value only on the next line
1:38
